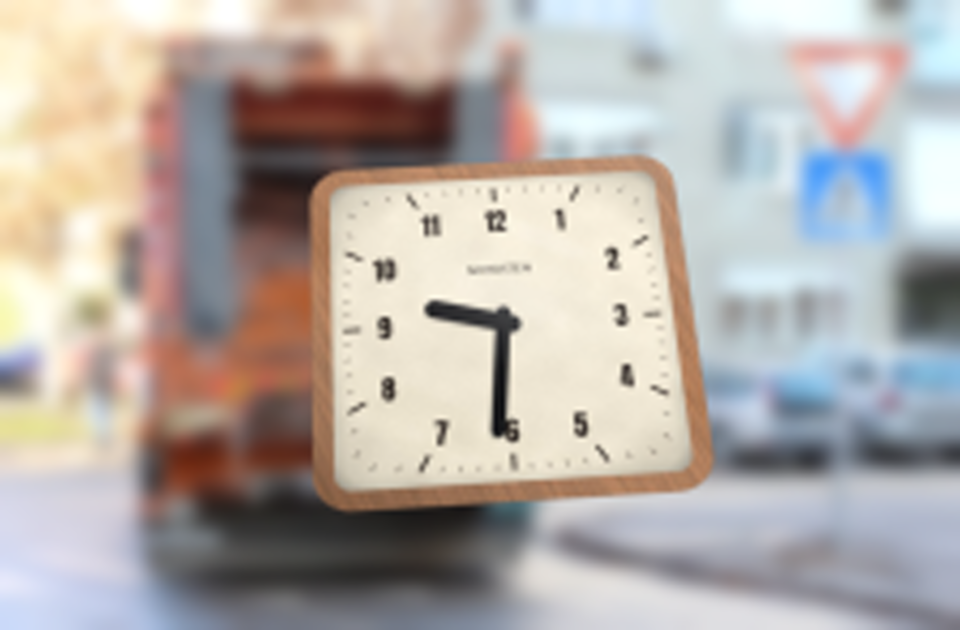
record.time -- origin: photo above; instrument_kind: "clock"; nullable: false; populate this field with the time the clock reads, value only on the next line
9:31
